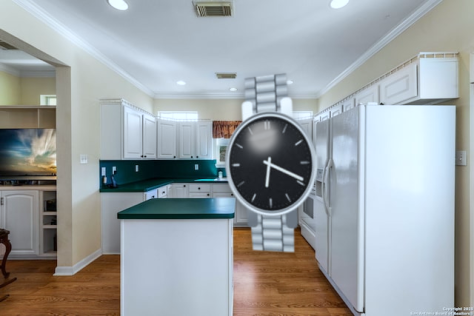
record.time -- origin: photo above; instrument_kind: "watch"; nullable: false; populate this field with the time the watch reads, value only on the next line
6:19
